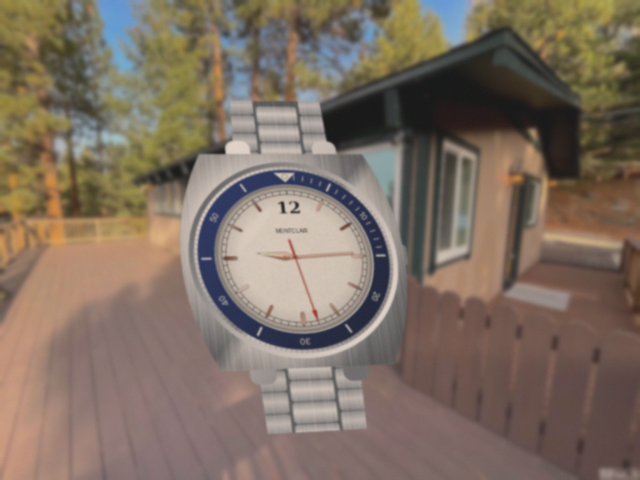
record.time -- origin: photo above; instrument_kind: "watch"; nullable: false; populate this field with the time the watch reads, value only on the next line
9:14:28
